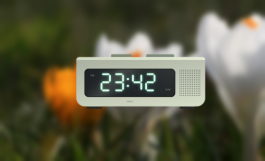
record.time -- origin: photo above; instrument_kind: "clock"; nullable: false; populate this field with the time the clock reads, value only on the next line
23:42
